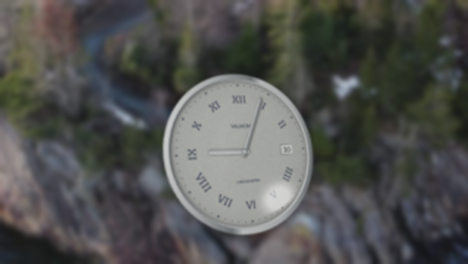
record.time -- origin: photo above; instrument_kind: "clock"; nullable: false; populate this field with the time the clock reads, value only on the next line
9:04
